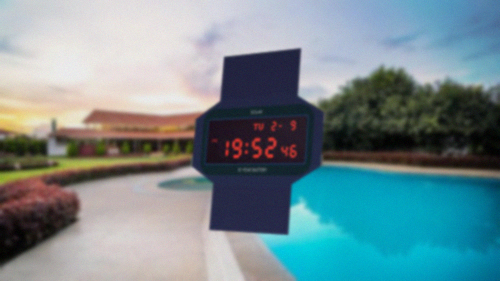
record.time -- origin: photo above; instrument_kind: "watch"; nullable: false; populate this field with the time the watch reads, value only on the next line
19:52:46
